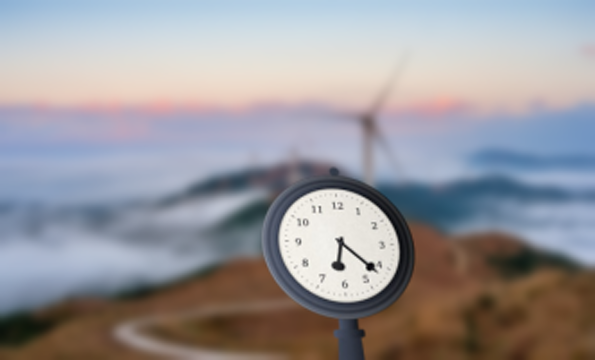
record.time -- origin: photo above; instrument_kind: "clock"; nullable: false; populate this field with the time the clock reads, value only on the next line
6:22
